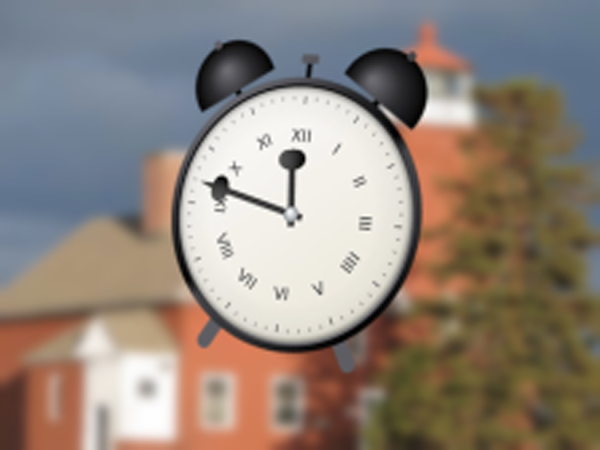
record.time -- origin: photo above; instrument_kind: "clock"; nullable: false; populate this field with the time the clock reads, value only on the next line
11:47
